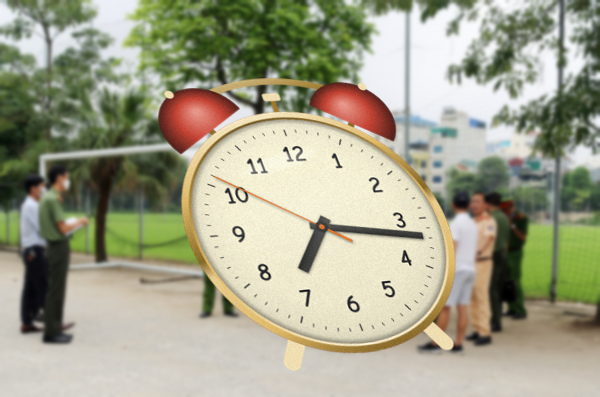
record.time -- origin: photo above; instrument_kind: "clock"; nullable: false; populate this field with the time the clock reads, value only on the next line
7:16:51
